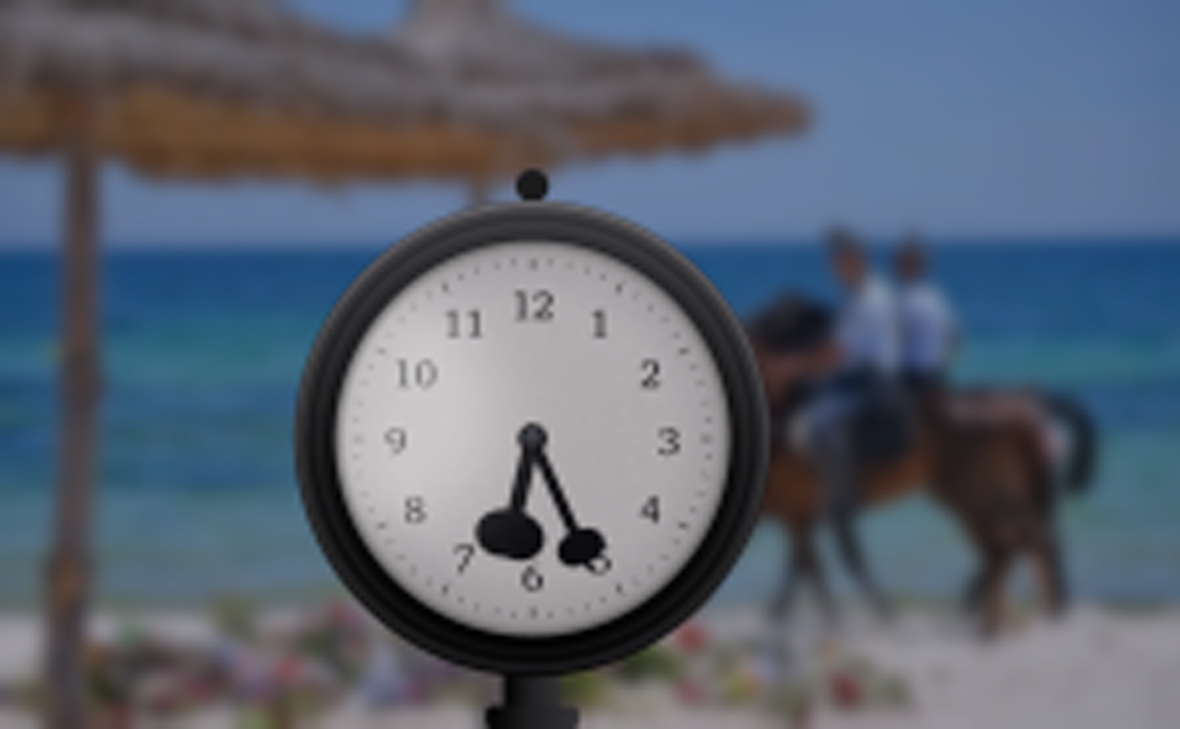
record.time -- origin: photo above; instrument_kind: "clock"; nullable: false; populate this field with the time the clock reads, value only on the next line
6:26
